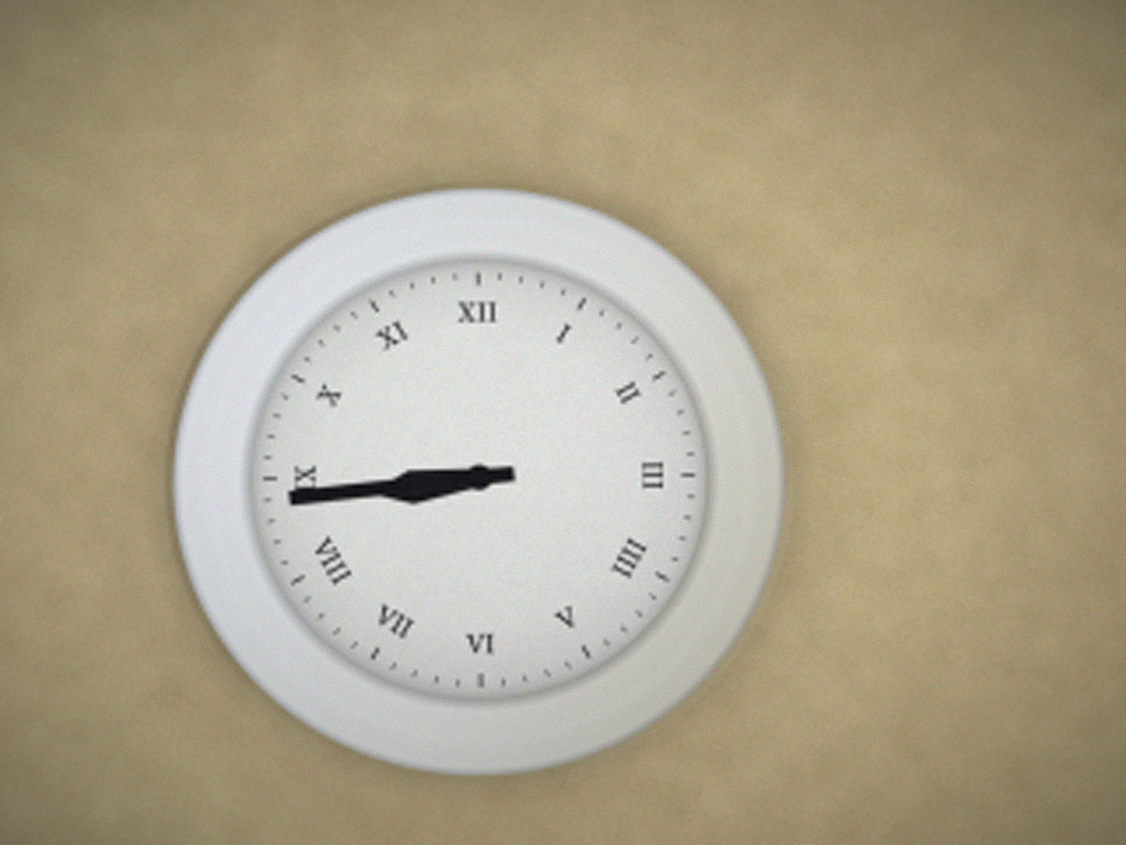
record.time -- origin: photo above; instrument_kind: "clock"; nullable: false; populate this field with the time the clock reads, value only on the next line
8:44
